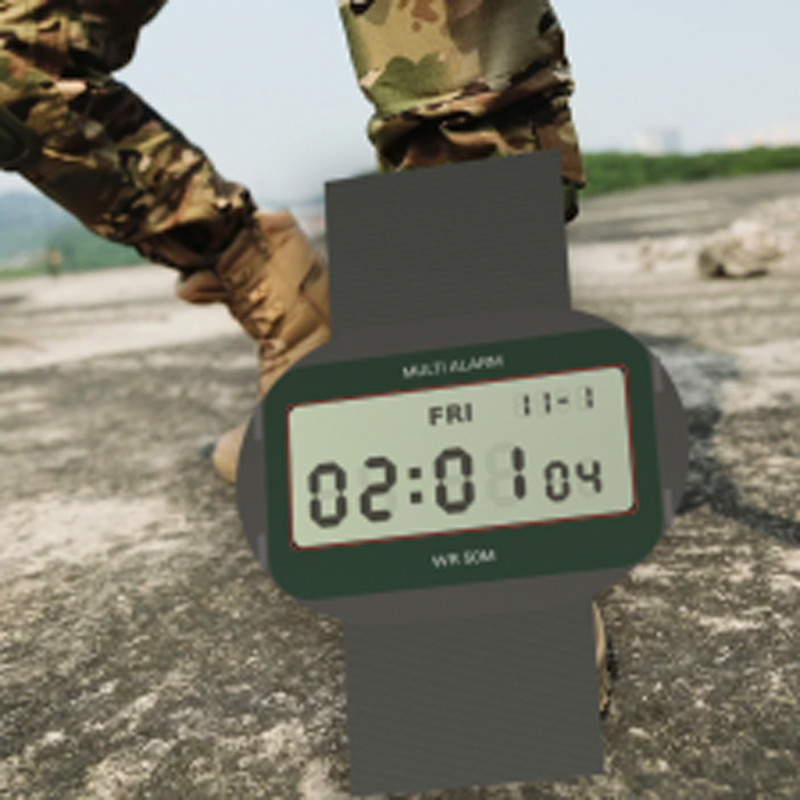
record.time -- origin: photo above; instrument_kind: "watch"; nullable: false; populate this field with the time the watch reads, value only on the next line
2:01:04
